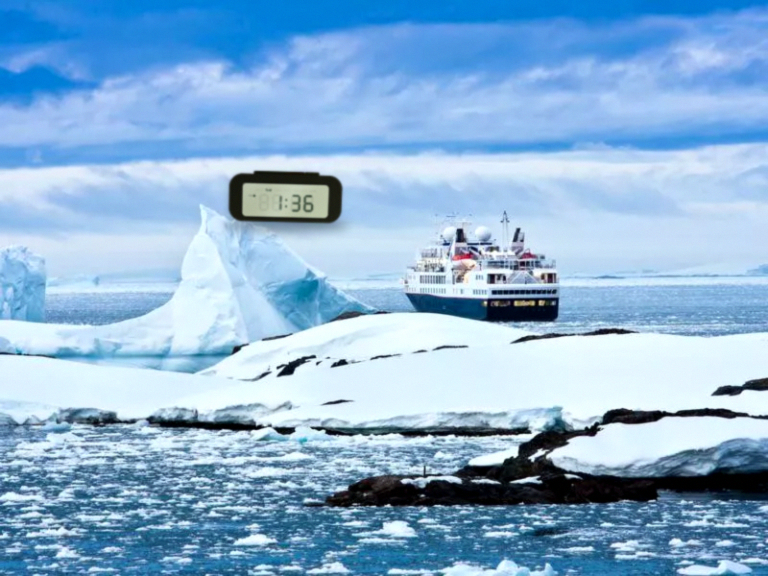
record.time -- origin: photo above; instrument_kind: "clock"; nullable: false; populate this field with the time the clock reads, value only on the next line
1:36
